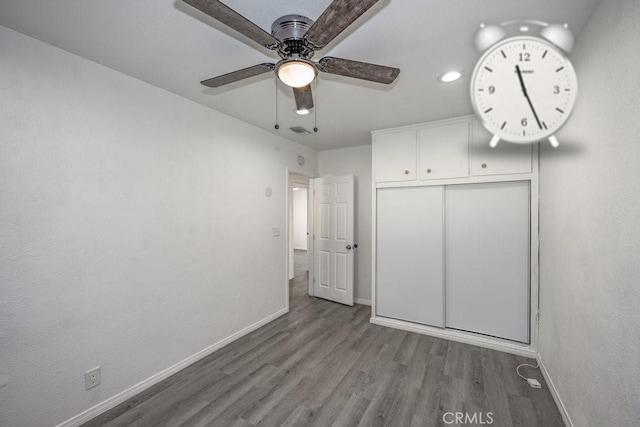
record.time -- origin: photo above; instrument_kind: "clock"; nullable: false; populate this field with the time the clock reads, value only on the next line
11:26
